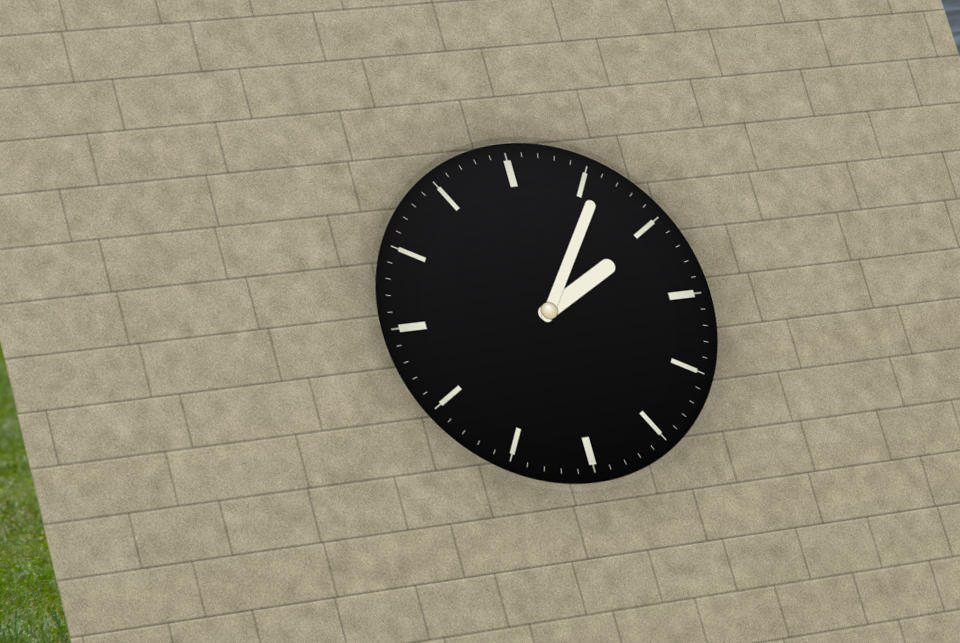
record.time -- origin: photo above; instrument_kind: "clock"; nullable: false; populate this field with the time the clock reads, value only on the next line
2:06
